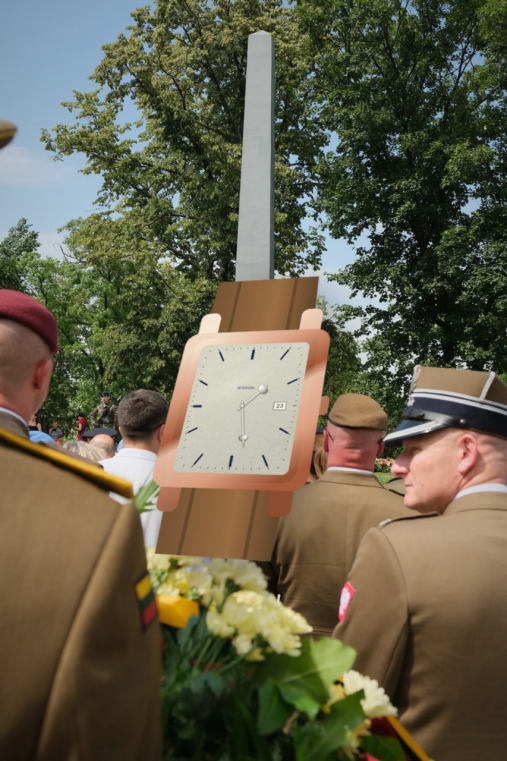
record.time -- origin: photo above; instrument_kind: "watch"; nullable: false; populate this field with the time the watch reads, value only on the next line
1:28
